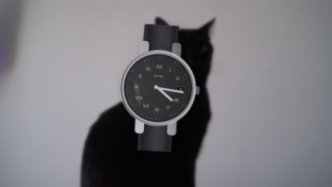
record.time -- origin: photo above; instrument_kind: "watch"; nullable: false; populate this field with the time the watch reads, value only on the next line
4:16
